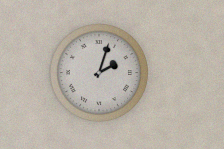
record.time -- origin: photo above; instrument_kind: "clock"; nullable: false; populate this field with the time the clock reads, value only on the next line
2:03
